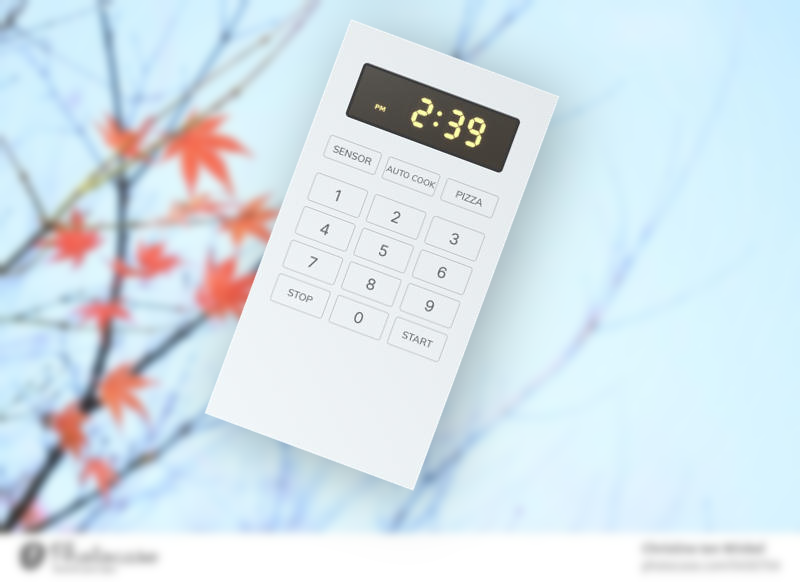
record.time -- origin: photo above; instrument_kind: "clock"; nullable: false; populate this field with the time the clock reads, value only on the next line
2:39
